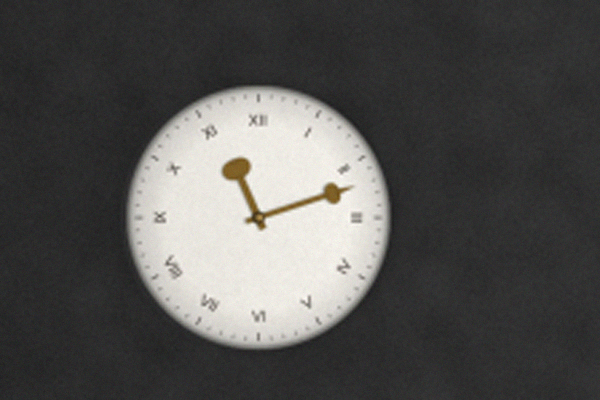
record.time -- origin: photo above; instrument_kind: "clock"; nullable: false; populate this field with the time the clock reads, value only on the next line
11:12
